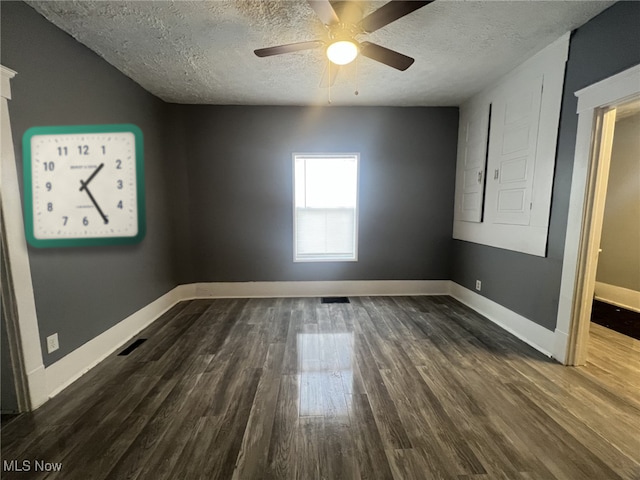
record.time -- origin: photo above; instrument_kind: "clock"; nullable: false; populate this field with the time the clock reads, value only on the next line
1:25
